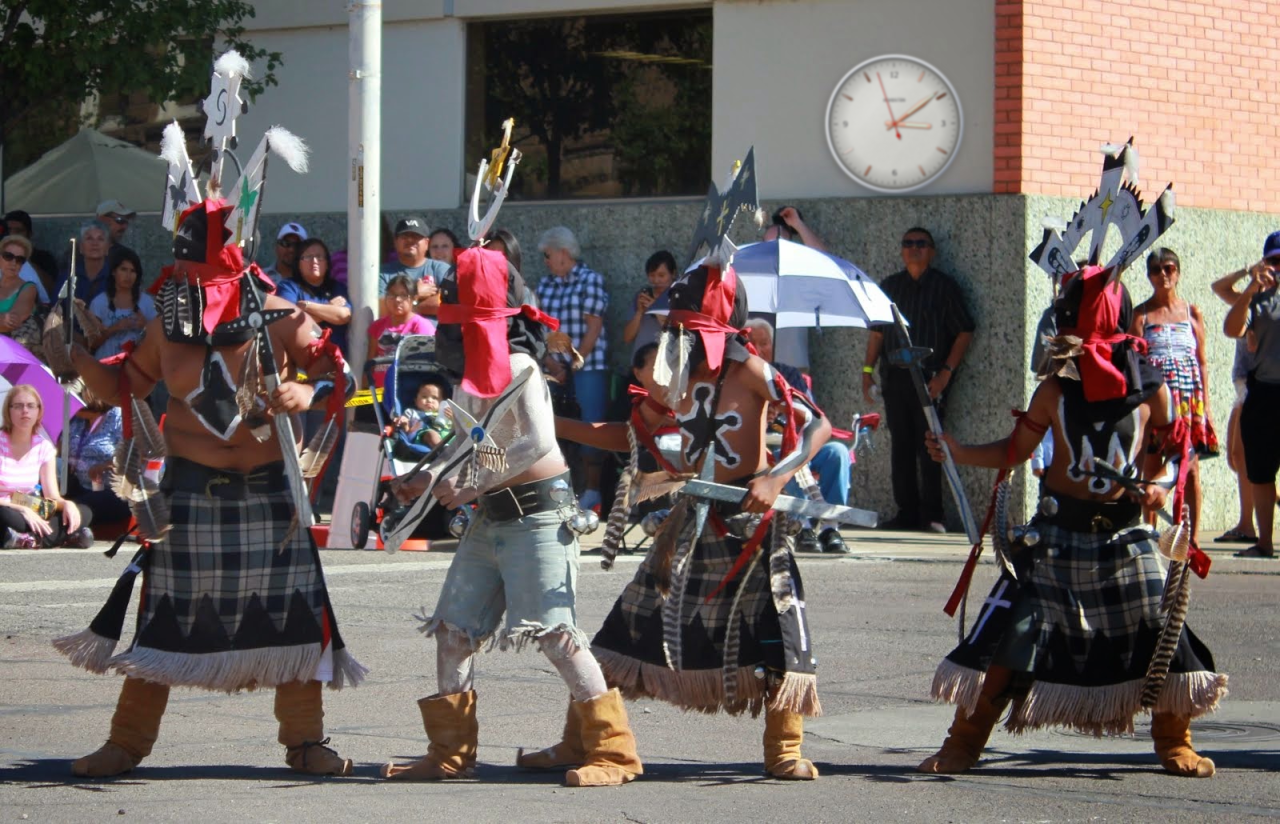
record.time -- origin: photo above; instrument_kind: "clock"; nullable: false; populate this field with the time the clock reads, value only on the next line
3:08:57
